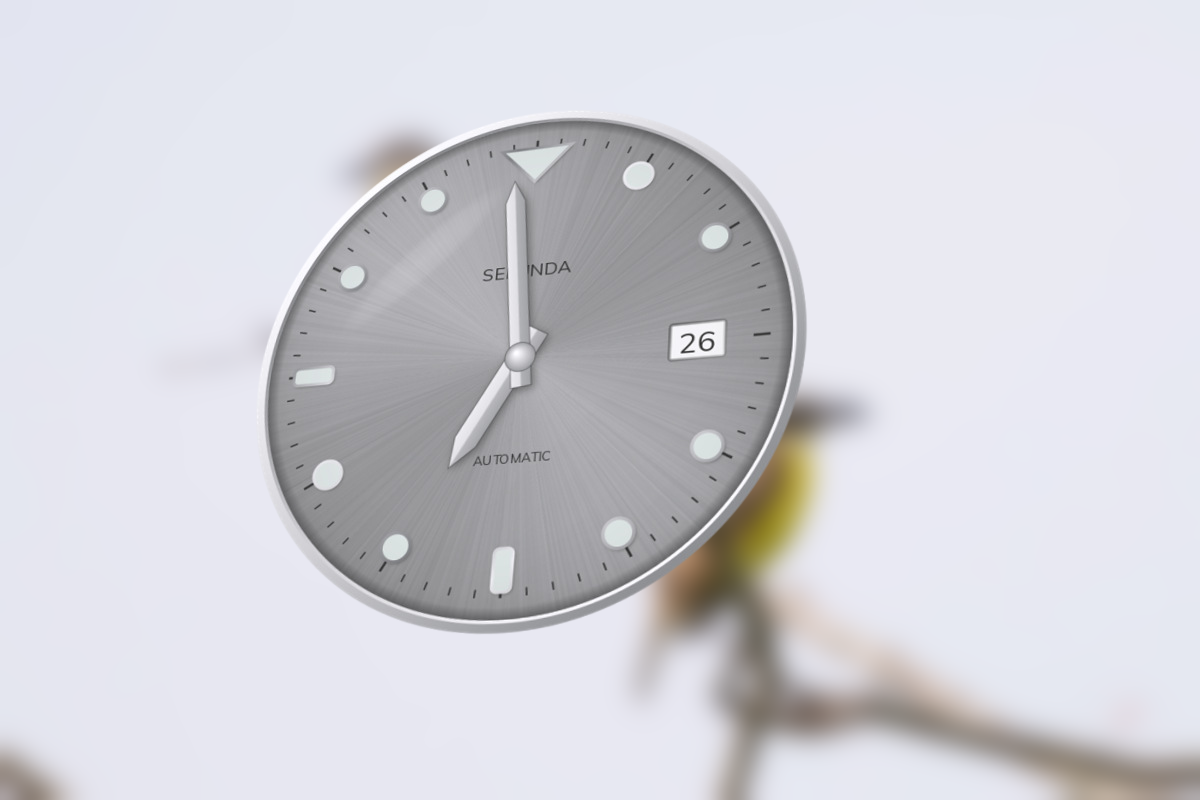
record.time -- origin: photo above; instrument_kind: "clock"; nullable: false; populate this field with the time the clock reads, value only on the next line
6:59
